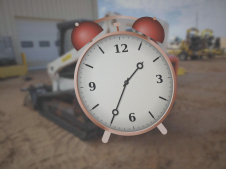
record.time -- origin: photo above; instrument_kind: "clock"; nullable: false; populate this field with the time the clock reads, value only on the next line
1:35
